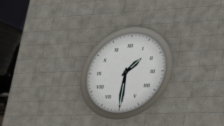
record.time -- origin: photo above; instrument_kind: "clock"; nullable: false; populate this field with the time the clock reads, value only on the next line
1:30
